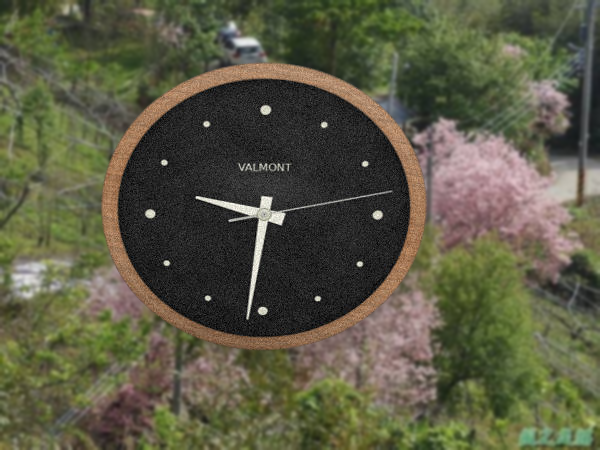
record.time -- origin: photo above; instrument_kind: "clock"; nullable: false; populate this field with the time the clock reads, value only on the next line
9:31:13
